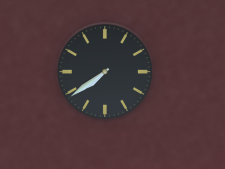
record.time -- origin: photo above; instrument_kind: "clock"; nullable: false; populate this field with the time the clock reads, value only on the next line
7:39
